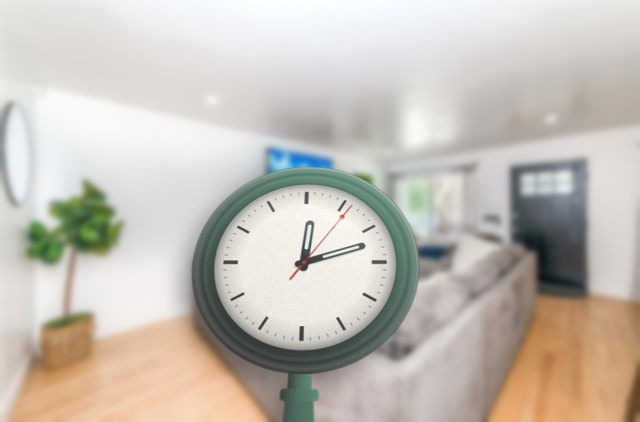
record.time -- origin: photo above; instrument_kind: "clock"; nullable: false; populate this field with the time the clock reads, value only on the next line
12:12:06
